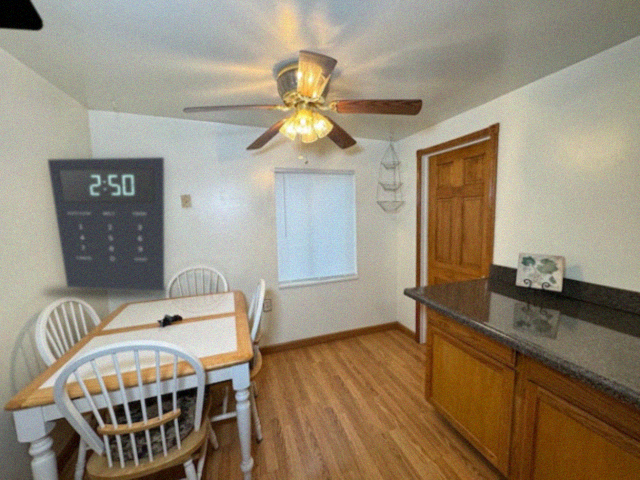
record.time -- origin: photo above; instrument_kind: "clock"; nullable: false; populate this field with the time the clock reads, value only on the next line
2:50
